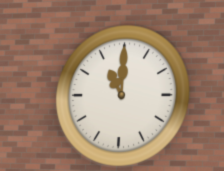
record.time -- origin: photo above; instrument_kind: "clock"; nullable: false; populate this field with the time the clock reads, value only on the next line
11:00
